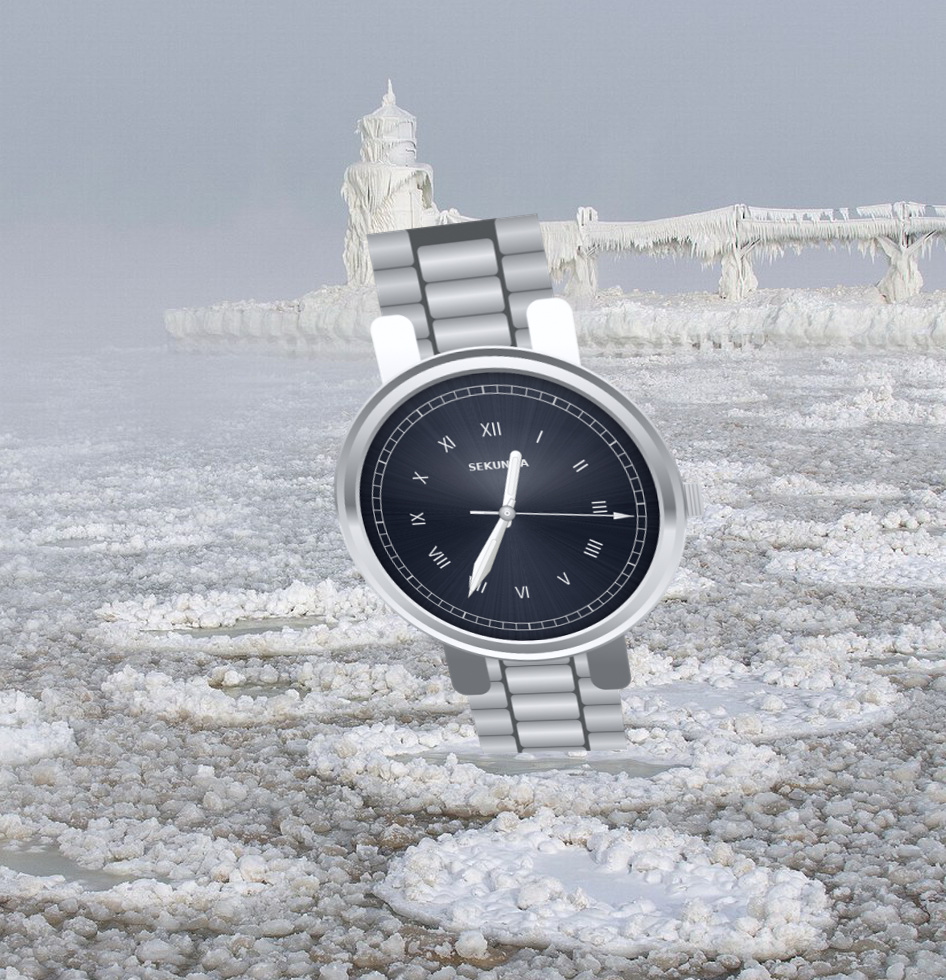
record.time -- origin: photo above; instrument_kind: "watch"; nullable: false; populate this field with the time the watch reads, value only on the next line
12:35:16
